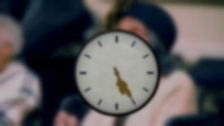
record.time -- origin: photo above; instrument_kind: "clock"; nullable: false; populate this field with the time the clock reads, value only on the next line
5:25
